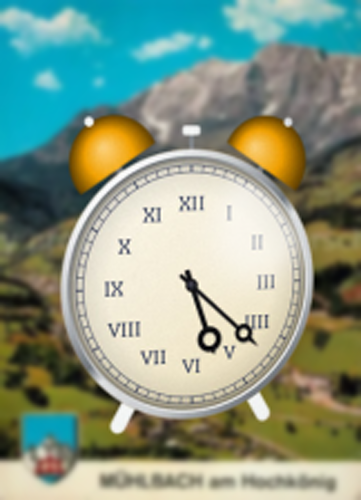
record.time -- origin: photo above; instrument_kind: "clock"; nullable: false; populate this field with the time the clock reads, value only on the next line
5:22
